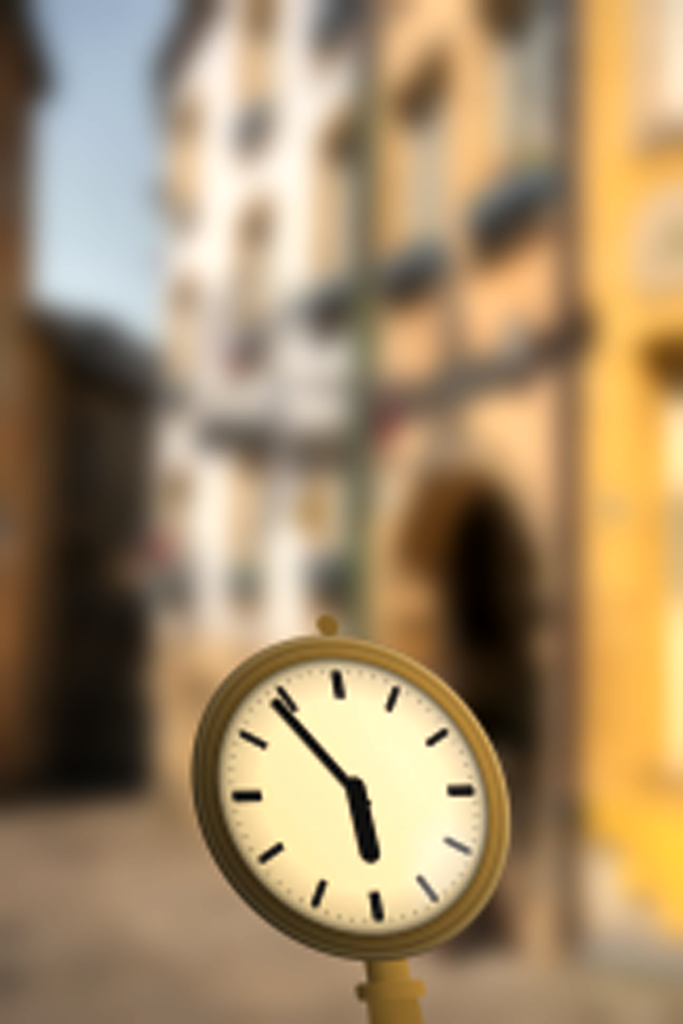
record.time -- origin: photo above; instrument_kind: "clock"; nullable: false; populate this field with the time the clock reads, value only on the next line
5:54
